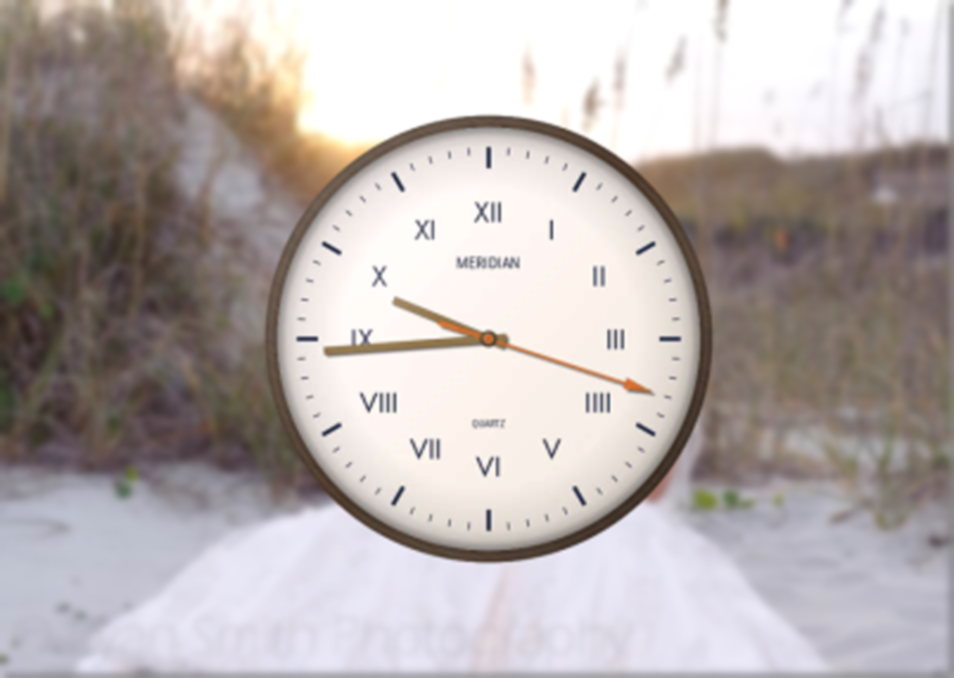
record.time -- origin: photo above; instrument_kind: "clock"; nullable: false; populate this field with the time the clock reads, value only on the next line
9:44:18
